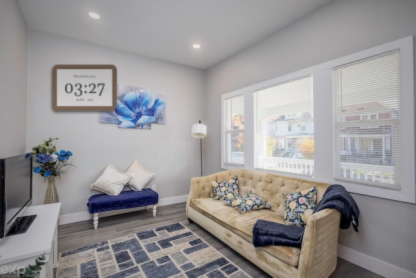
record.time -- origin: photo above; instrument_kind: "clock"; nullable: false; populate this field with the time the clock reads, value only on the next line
3:27
